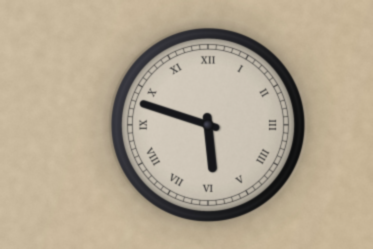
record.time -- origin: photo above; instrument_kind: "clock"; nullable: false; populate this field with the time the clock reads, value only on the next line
5:48
